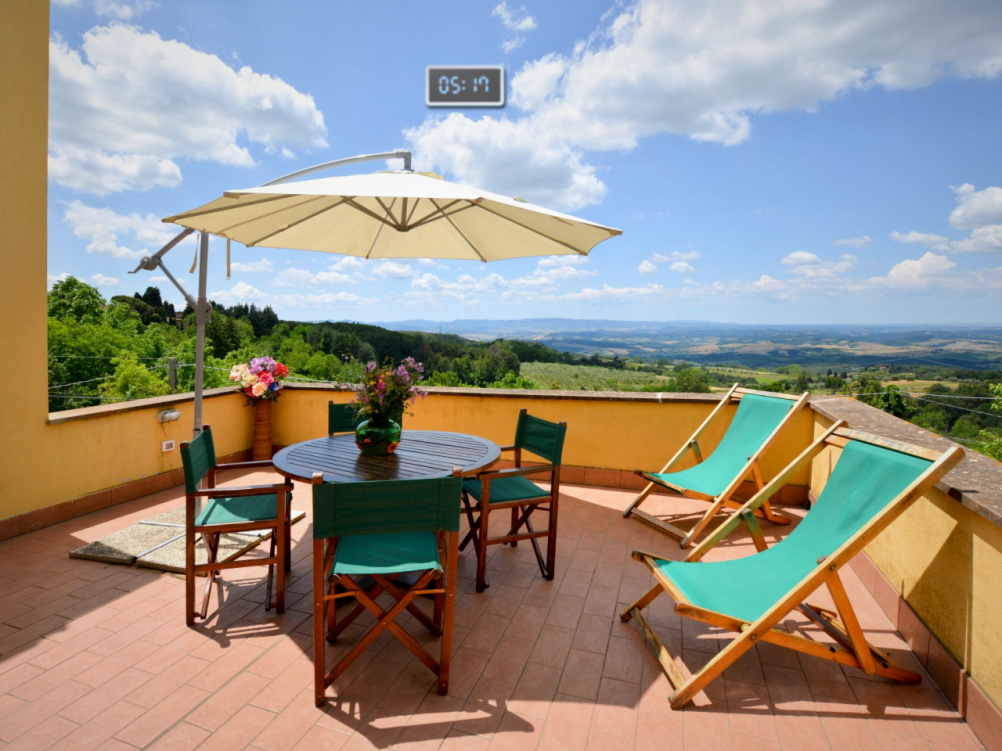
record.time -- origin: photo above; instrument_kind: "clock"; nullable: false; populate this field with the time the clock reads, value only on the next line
5:17
